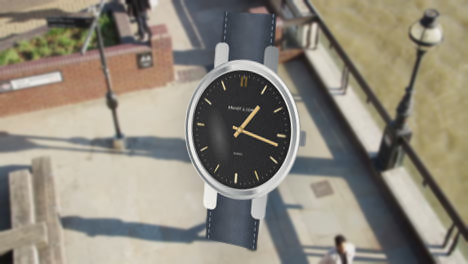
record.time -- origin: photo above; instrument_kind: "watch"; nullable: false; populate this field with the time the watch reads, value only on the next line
1:17
